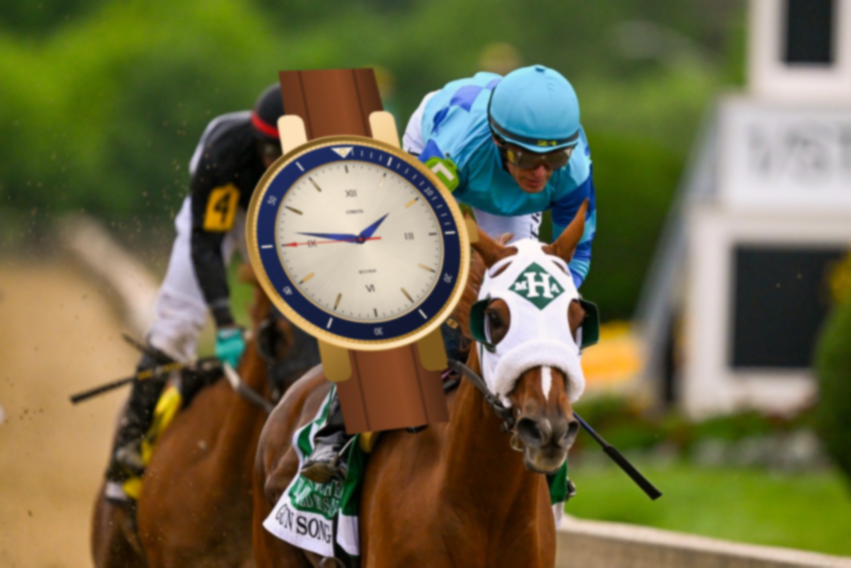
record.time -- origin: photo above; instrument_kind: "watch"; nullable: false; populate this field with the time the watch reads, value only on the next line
1:46:45
